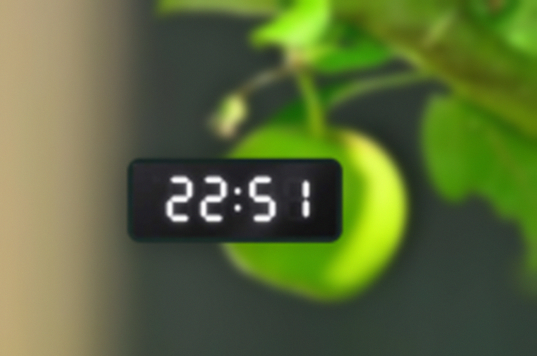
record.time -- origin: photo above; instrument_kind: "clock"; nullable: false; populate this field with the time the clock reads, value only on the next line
22:51
